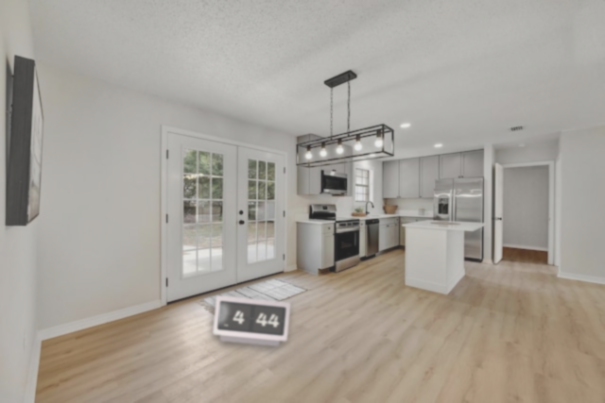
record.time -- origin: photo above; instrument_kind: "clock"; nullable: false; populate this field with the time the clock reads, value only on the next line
4:44
